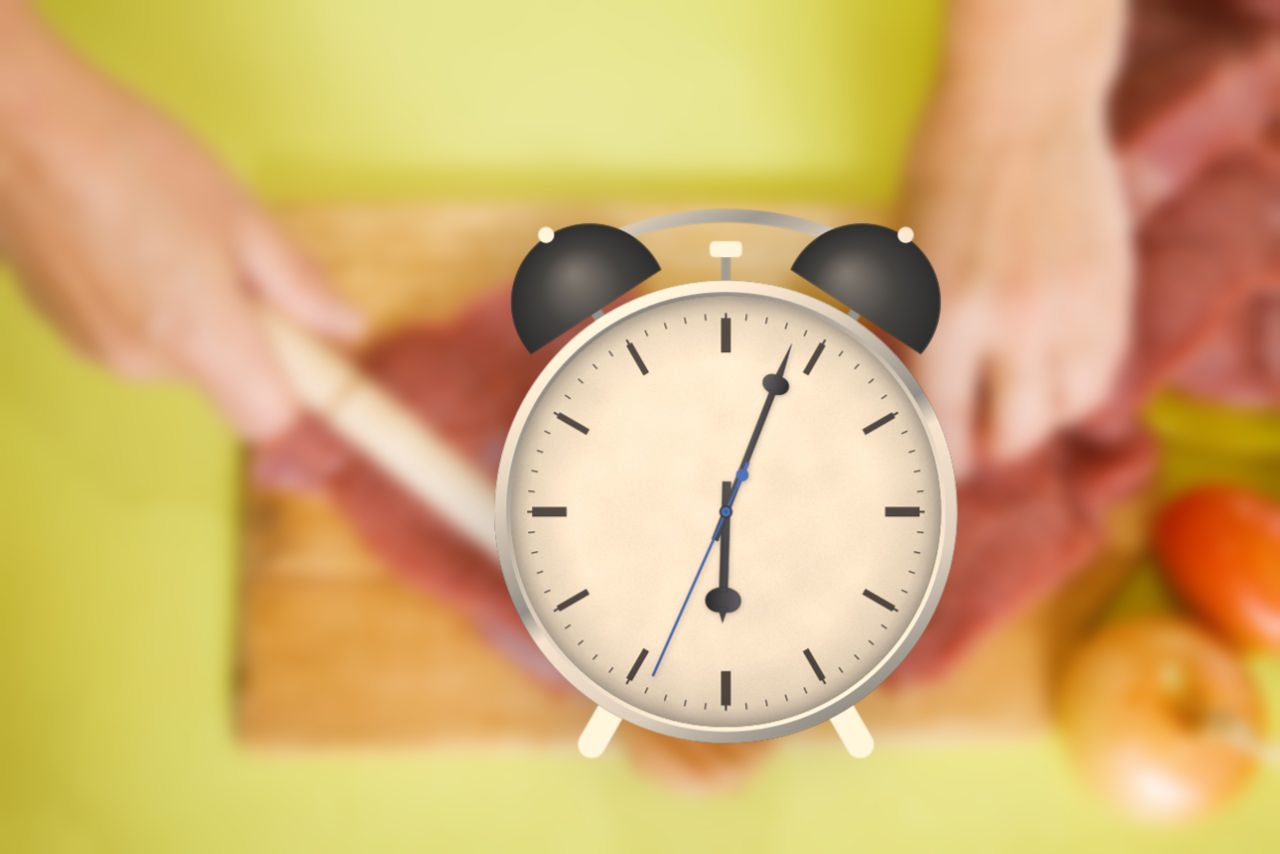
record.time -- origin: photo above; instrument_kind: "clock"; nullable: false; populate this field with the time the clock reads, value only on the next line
6:03:34
